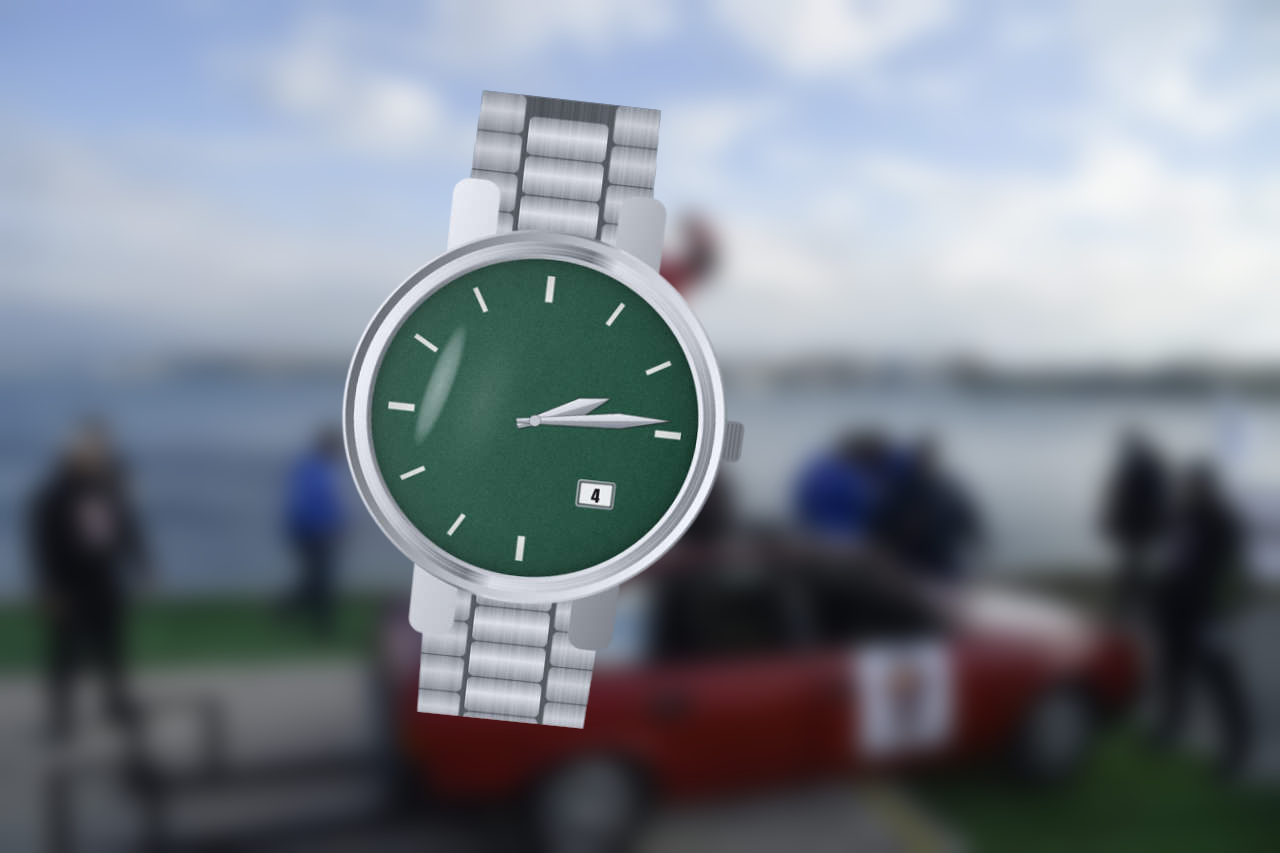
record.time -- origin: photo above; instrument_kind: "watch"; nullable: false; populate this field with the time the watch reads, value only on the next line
2:14
